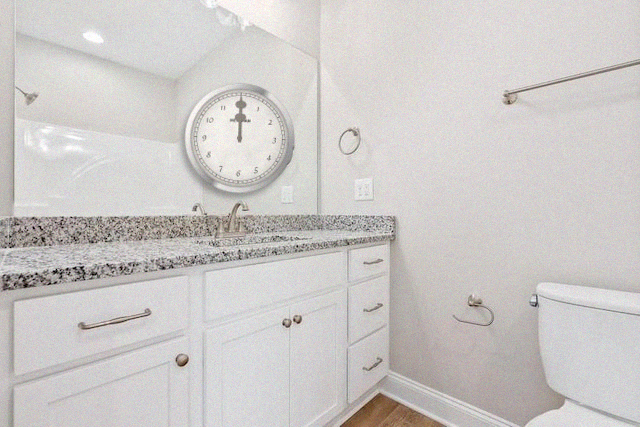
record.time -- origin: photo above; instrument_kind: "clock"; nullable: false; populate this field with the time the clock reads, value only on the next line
12:00
